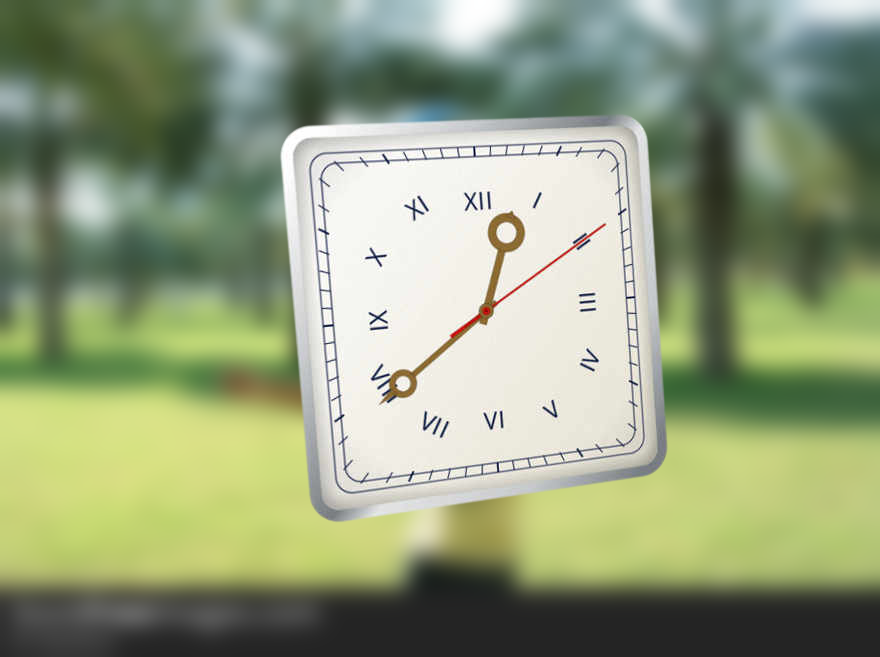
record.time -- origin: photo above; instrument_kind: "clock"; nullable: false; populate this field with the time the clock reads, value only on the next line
12:39:10
